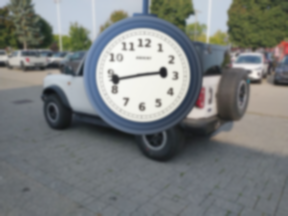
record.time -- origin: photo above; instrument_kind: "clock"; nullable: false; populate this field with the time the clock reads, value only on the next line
2:43
